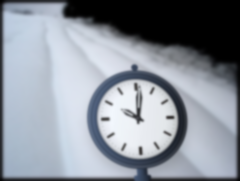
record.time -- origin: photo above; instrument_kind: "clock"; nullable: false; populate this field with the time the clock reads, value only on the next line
10:01
